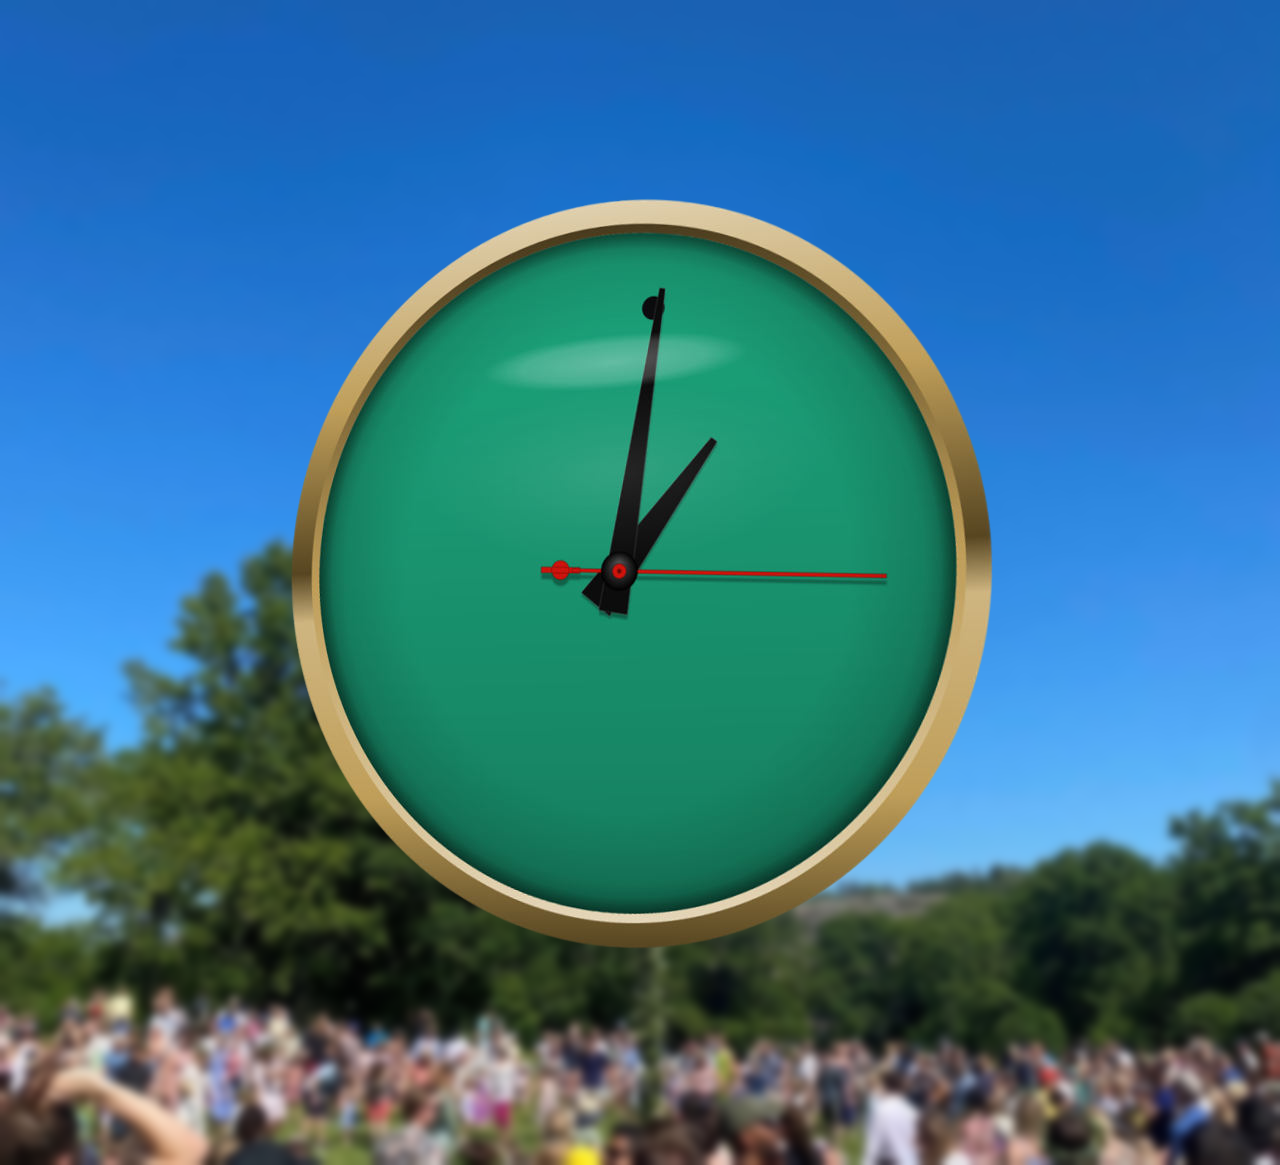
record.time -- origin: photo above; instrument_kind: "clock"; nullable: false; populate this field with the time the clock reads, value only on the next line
1:00:14
